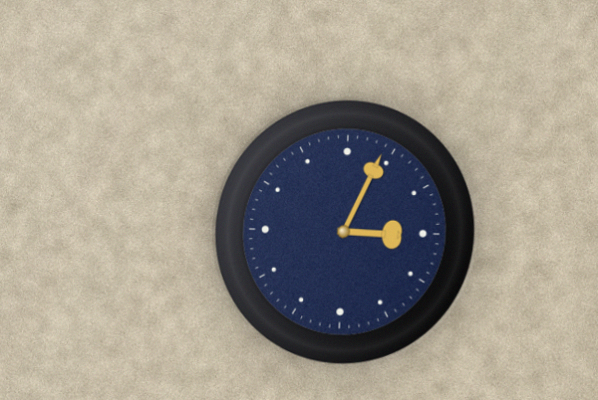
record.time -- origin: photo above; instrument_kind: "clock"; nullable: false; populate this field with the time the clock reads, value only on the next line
3:04
